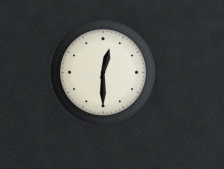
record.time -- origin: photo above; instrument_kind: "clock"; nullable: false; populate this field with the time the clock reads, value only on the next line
12:30
